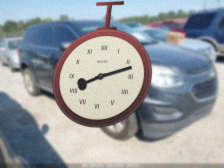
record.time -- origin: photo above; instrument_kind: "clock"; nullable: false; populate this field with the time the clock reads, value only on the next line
8:12
